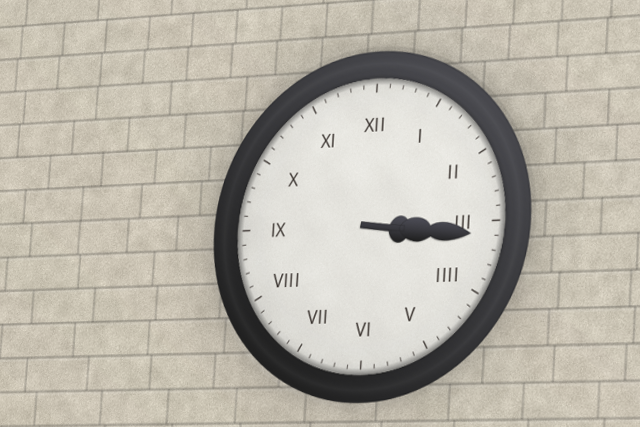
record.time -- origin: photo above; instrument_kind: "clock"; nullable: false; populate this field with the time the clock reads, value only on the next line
3:16
